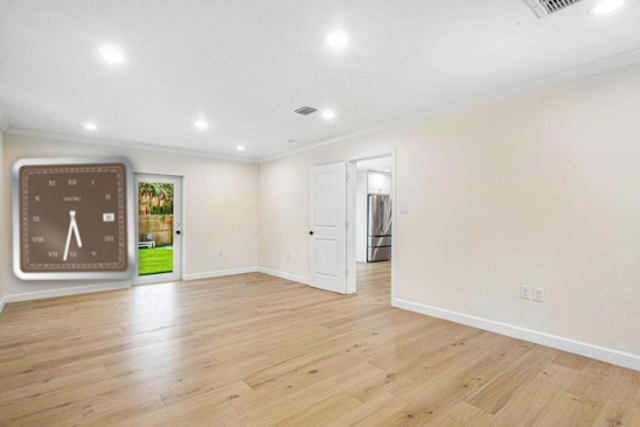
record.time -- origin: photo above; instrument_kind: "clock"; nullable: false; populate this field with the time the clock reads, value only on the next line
5:32
